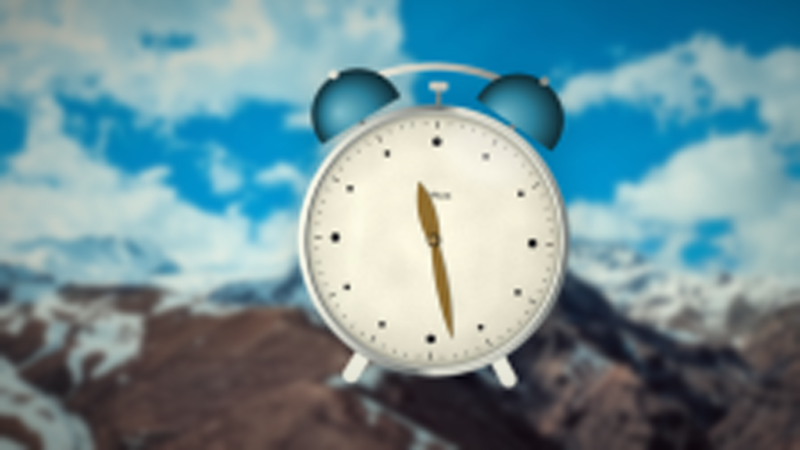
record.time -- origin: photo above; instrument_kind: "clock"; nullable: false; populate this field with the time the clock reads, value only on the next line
11:28
